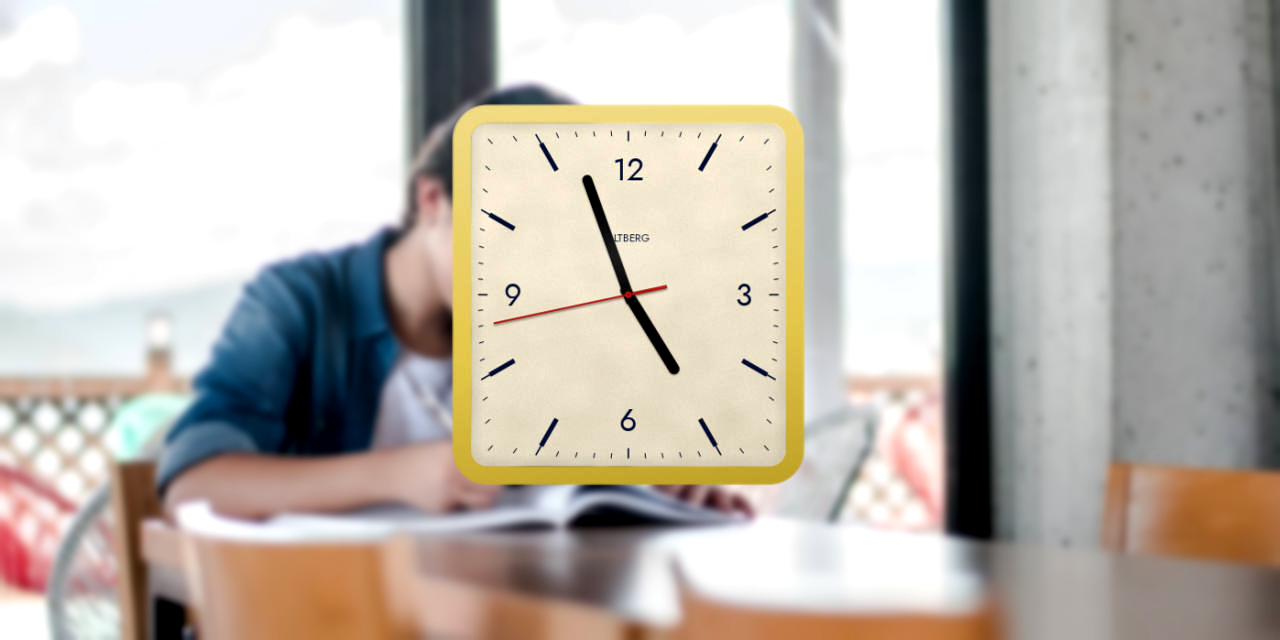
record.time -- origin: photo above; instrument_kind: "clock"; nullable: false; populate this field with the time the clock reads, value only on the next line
4:56:43
